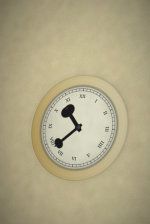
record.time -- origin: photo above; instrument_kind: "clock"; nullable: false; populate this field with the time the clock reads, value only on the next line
10:38
